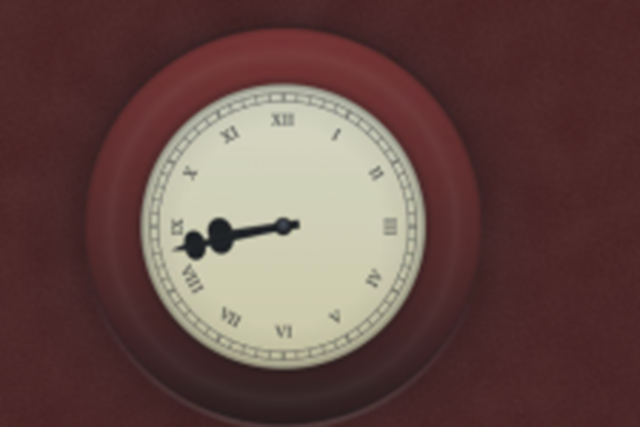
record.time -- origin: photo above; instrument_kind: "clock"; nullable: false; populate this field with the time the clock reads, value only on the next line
8:43
